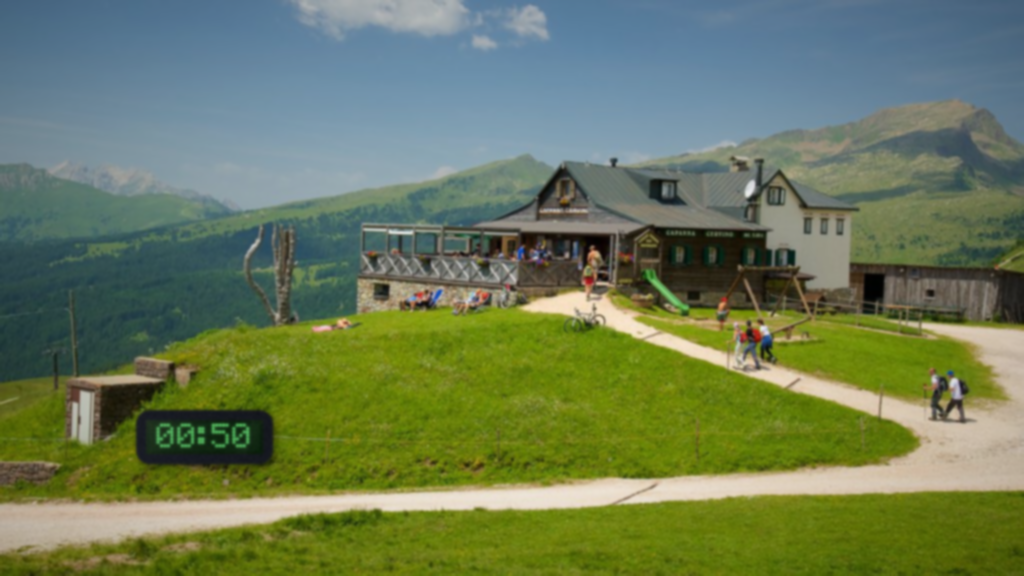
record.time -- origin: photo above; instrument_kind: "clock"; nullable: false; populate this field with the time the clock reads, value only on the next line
0:50
